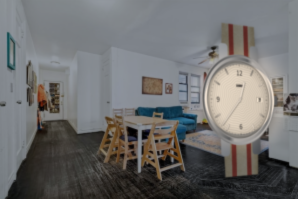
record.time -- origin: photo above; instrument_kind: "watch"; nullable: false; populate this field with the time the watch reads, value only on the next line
12:37
